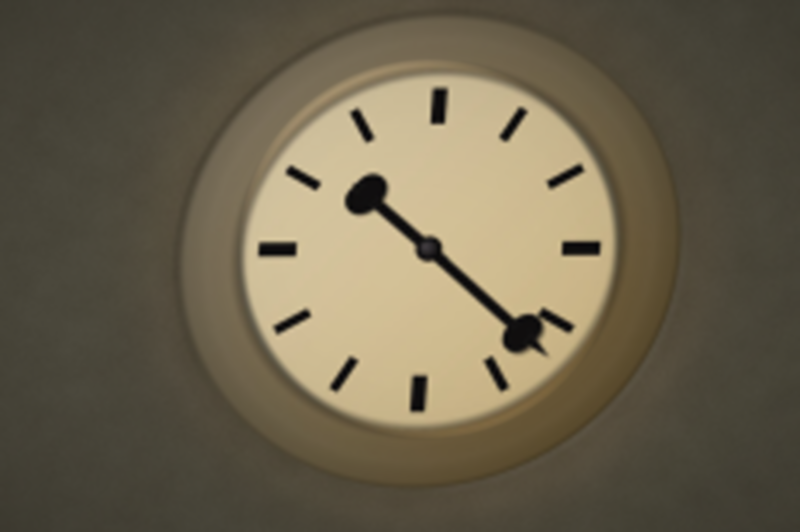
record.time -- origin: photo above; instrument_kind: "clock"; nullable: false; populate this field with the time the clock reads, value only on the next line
10:22
